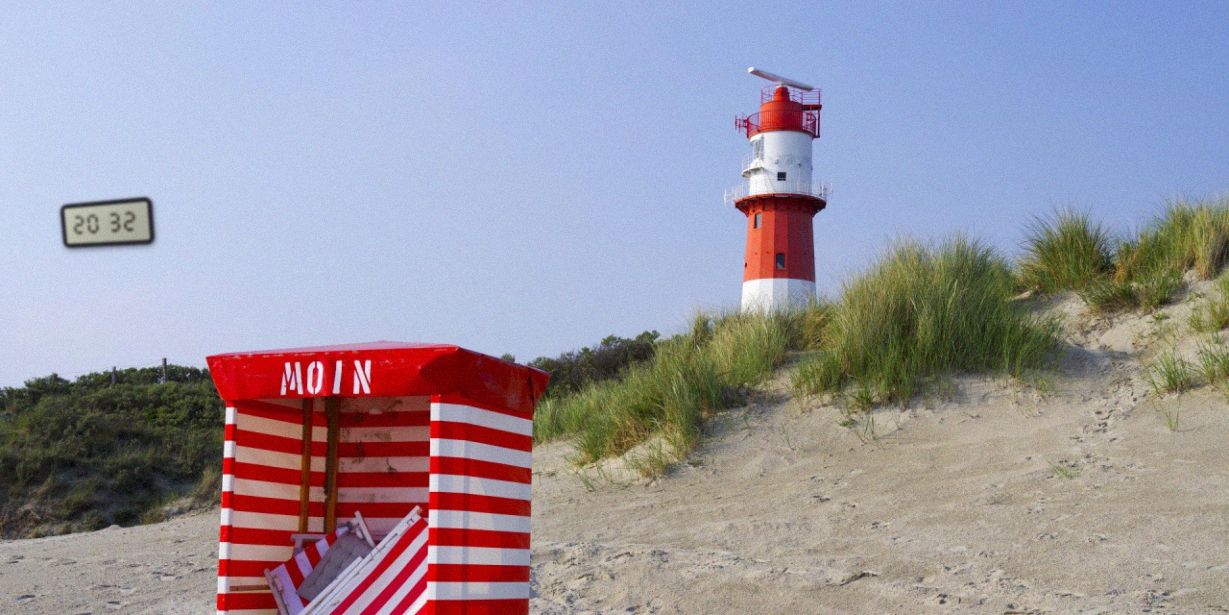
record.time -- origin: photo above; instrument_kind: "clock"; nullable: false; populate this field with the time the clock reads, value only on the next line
20:32
